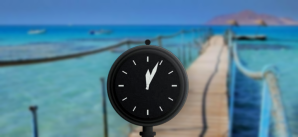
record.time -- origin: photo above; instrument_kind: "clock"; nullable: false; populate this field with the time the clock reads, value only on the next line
12:04
